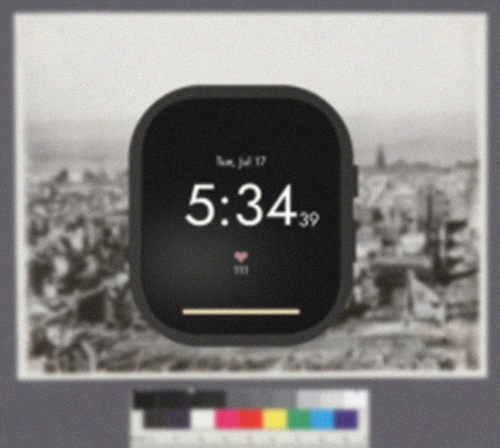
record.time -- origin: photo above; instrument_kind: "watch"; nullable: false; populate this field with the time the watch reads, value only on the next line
5:34:39
